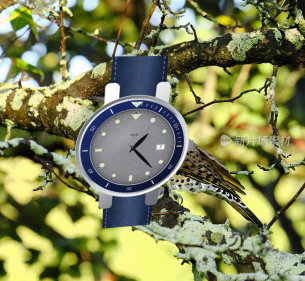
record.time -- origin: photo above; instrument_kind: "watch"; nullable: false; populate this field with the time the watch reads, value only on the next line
1:23
